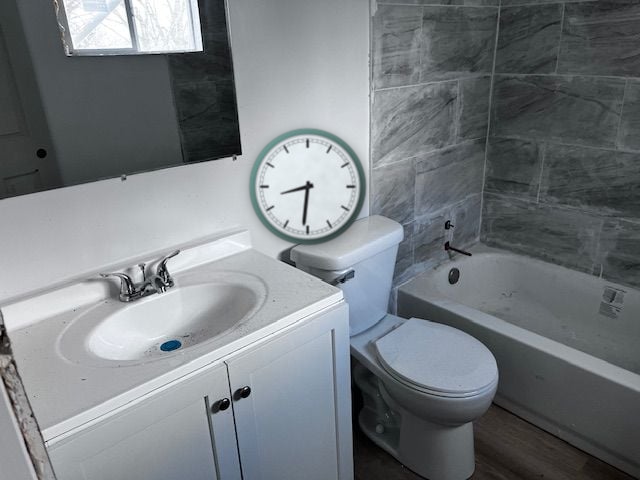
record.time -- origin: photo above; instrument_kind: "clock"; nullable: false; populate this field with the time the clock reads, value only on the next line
8:31
